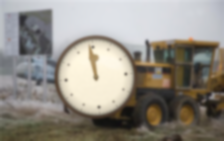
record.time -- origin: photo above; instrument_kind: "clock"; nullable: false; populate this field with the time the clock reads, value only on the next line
11:59
